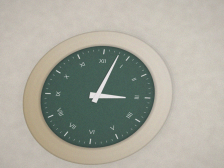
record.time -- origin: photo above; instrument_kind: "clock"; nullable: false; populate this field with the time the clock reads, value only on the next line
3:03
